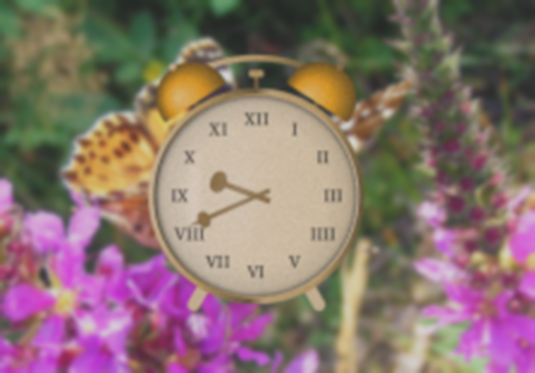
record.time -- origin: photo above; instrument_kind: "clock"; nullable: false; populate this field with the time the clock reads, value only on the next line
9:41
